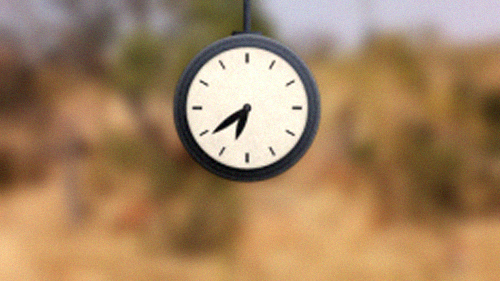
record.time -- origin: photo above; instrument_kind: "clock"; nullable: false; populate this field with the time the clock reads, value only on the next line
6:39
